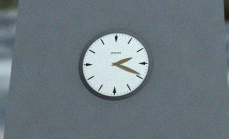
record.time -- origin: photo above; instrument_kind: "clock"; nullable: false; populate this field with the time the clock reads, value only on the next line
2:19
